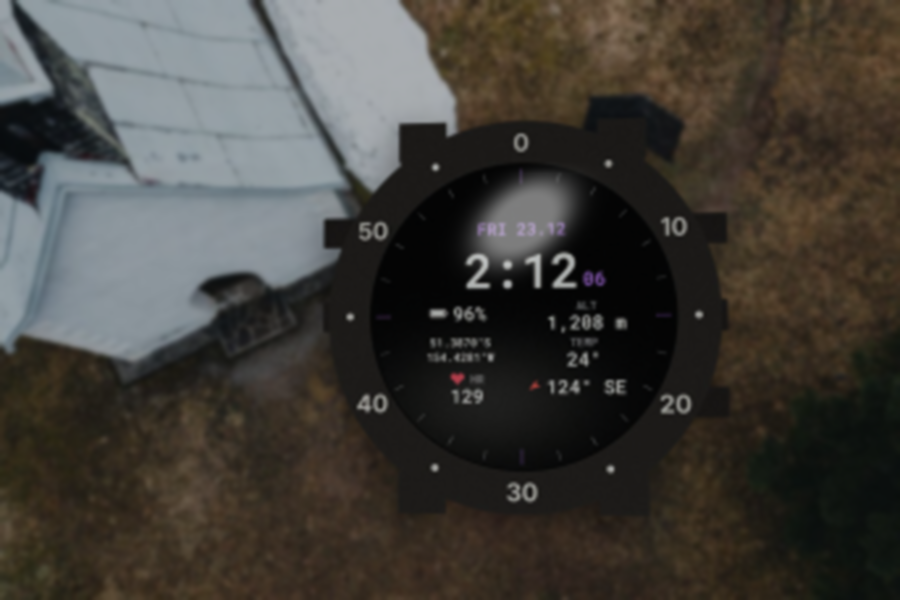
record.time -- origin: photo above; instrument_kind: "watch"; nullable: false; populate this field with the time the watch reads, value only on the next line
2:12
